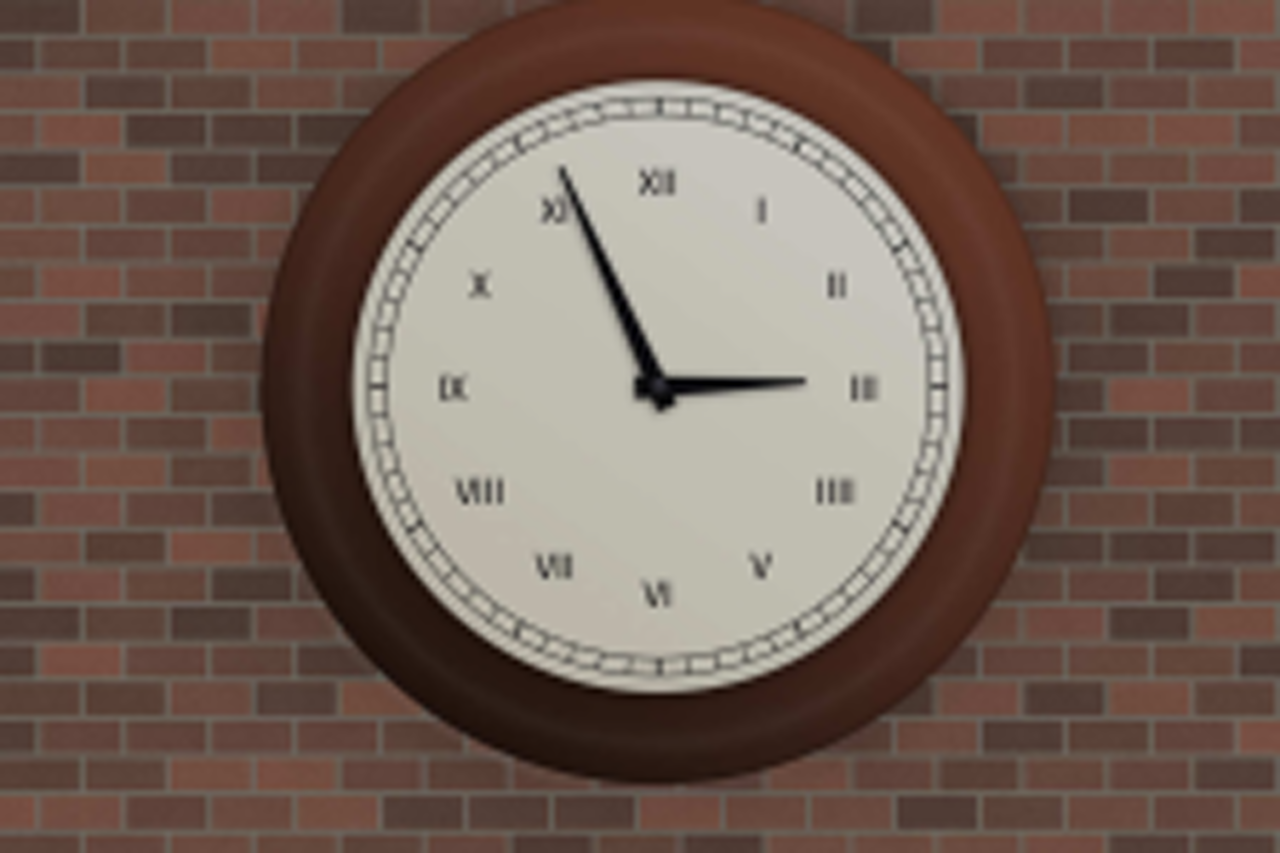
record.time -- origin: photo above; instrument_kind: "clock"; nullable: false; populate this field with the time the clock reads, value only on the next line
2:56
